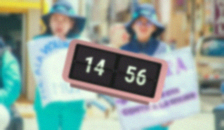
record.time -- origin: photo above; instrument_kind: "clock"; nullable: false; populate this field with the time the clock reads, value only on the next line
14:56
